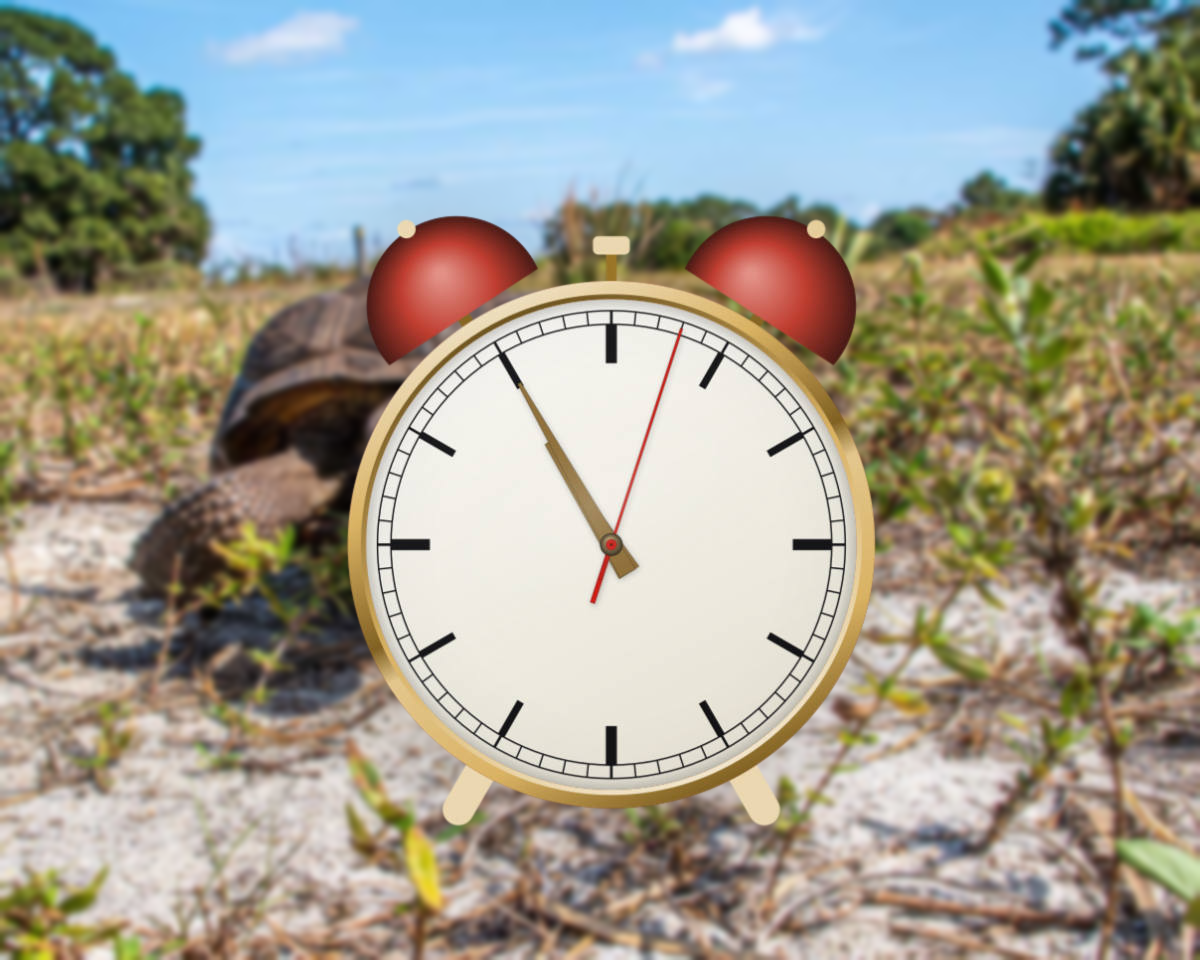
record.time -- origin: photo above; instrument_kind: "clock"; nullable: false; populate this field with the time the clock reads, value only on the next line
10:55:03
